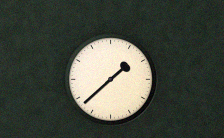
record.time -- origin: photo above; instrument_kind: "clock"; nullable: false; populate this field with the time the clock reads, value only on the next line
1:38
